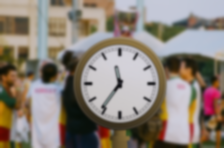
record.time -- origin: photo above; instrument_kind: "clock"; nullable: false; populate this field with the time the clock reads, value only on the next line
11:36
